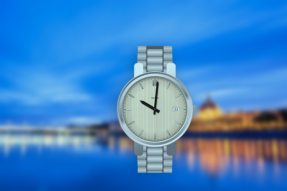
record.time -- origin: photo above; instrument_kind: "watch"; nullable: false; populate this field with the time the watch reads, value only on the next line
10:01
